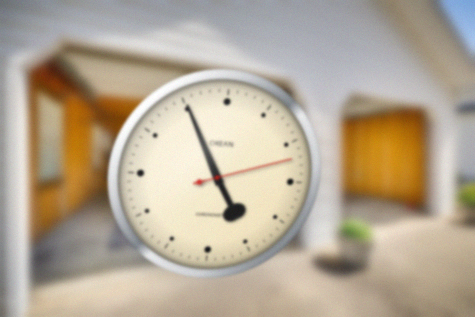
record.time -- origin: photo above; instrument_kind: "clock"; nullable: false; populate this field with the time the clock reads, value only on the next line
4:55:12
